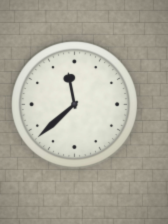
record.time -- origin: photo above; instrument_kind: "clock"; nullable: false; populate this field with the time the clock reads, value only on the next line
11:38
